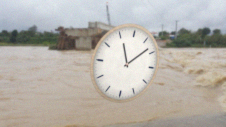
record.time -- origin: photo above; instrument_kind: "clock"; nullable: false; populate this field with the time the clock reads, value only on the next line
11:08
